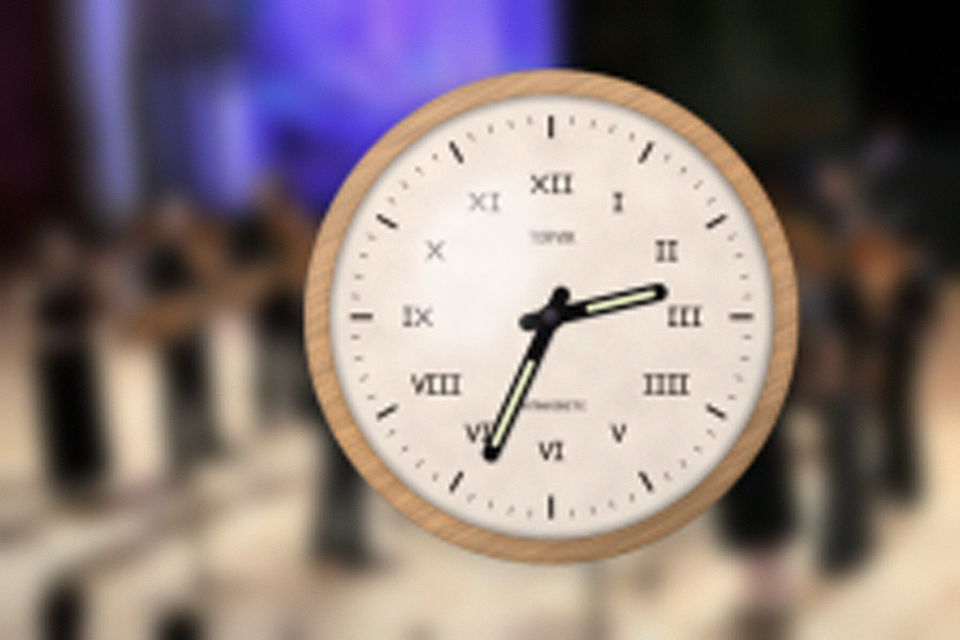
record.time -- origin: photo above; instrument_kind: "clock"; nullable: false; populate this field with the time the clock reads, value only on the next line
2:34
